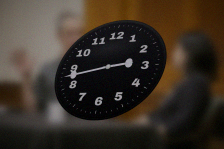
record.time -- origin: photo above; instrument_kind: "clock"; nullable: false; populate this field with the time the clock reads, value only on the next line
2:43
